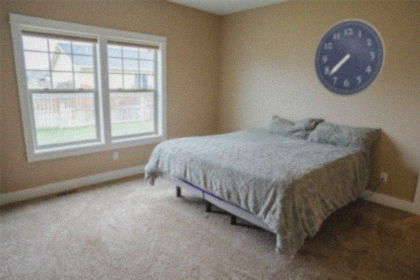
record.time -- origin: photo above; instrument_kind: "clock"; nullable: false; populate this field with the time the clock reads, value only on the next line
7:38
